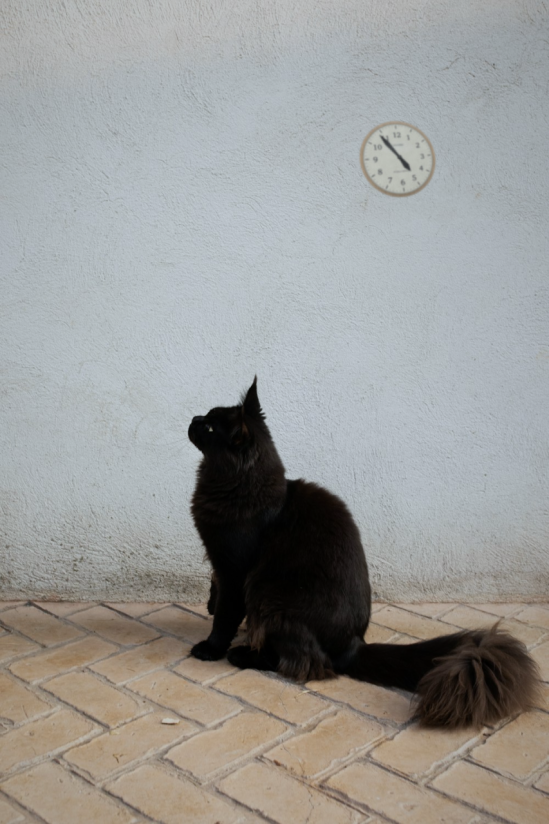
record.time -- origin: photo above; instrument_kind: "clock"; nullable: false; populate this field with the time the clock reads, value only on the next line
4:54
